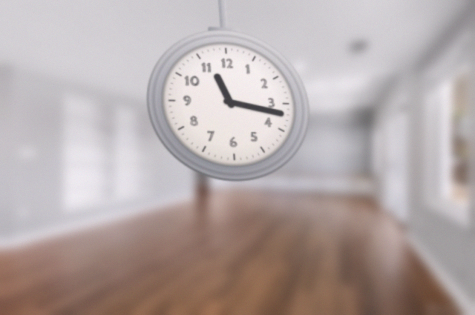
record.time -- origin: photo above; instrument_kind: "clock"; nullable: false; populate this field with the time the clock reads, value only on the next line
11:17
